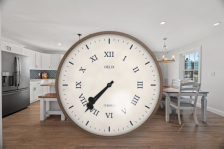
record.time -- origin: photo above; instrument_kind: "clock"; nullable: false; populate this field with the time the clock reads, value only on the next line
7:37
